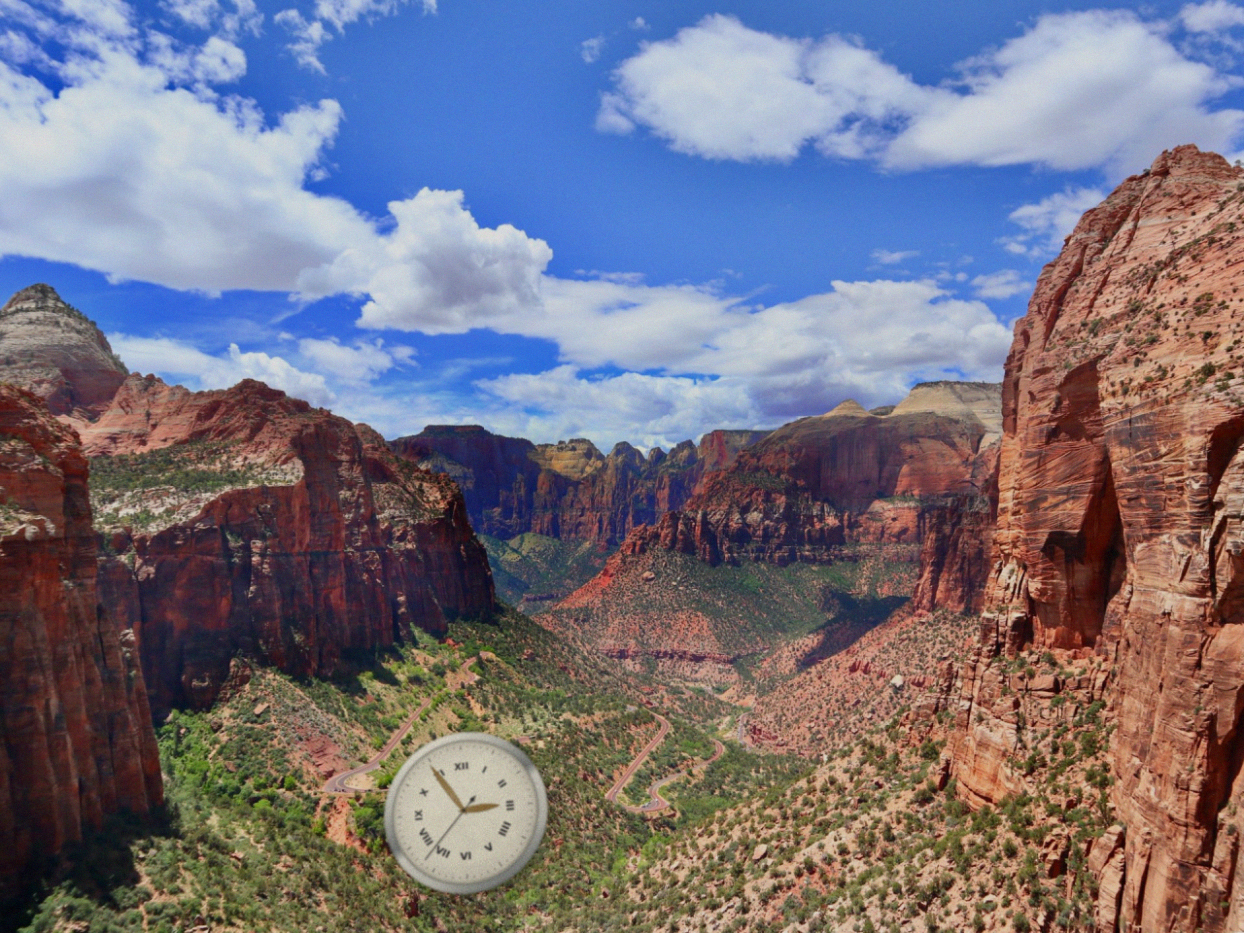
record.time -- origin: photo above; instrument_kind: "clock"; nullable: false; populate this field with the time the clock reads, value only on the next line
2:54:37
